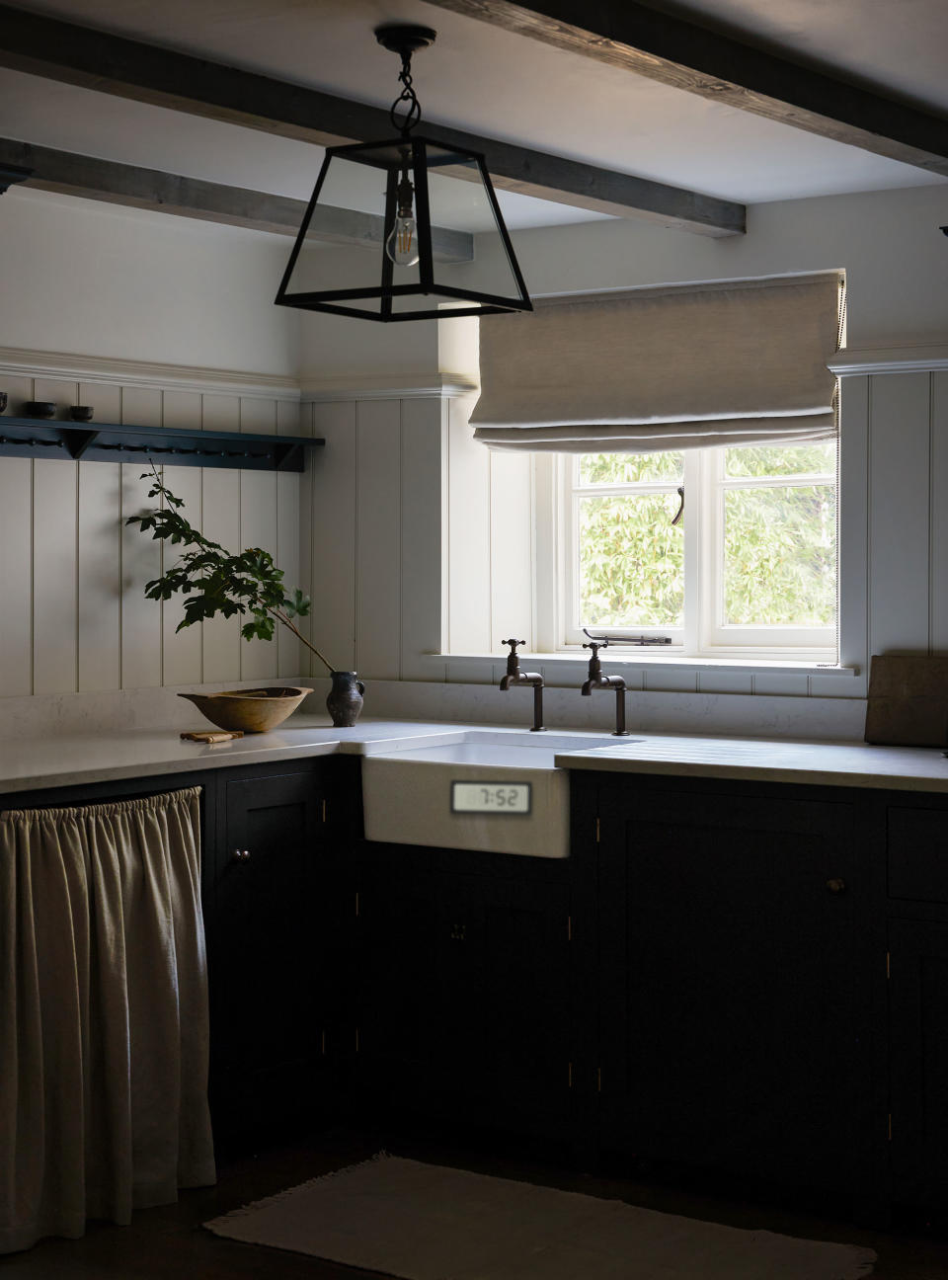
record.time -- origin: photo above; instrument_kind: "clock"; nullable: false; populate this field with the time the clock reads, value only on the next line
7:52
